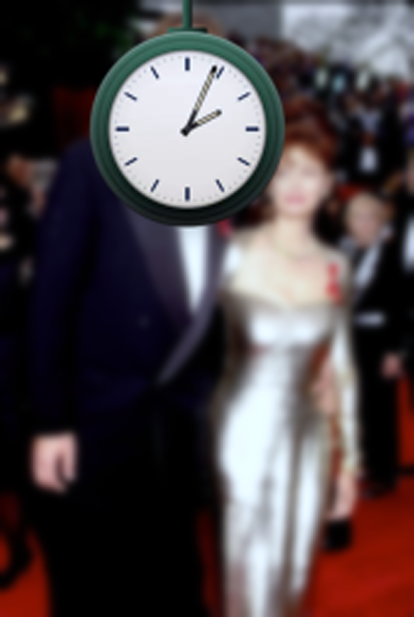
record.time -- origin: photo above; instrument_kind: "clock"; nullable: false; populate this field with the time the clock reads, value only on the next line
2:04
